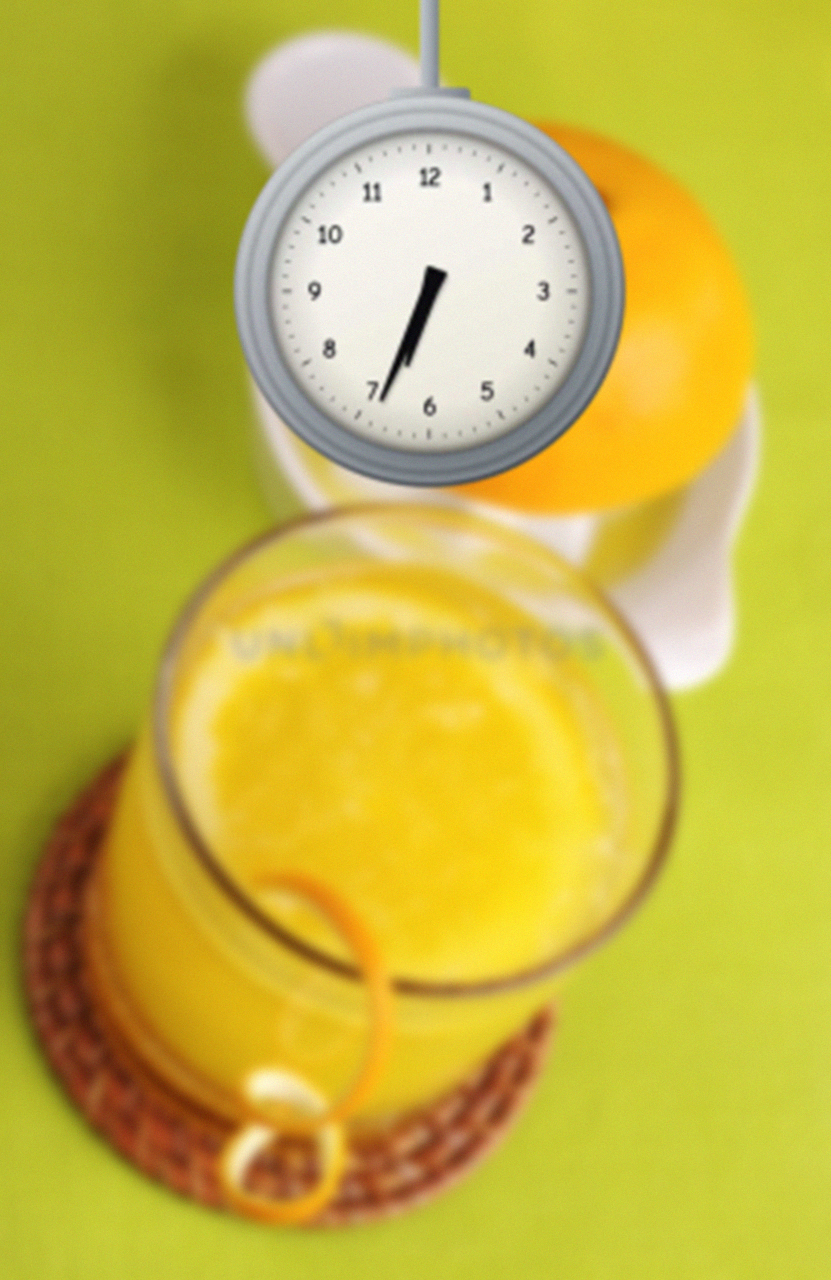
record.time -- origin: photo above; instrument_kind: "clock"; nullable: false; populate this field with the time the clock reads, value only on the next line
6:34
